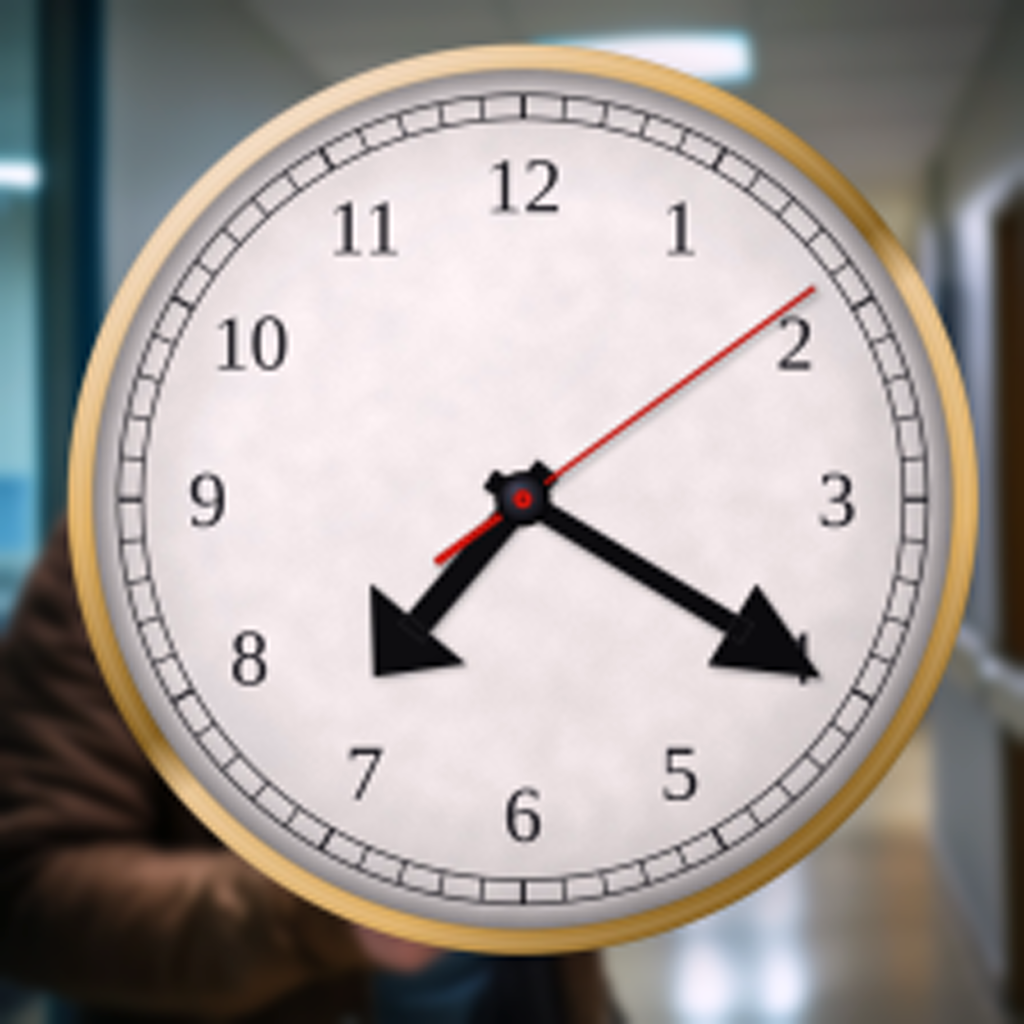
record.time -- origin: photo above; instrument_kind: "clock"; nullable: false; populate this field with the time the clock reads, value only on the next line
7:20:09
